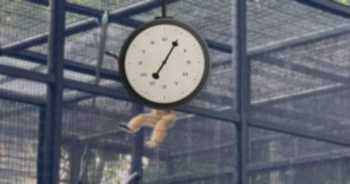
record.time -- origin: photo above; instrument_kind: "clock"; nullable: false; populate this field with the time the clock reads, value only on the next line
7:05
